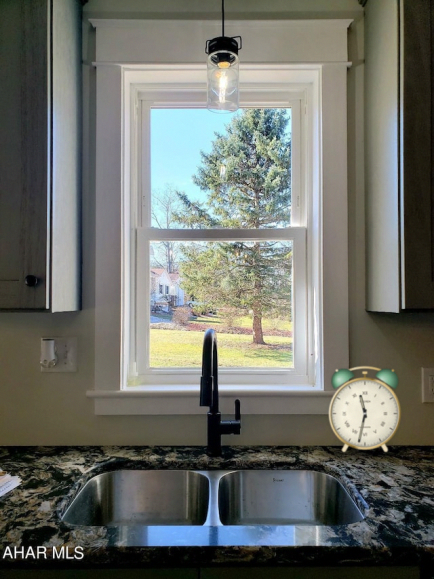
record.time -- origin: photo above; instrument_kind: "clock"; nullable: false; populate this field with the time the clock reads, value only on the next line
11:32
